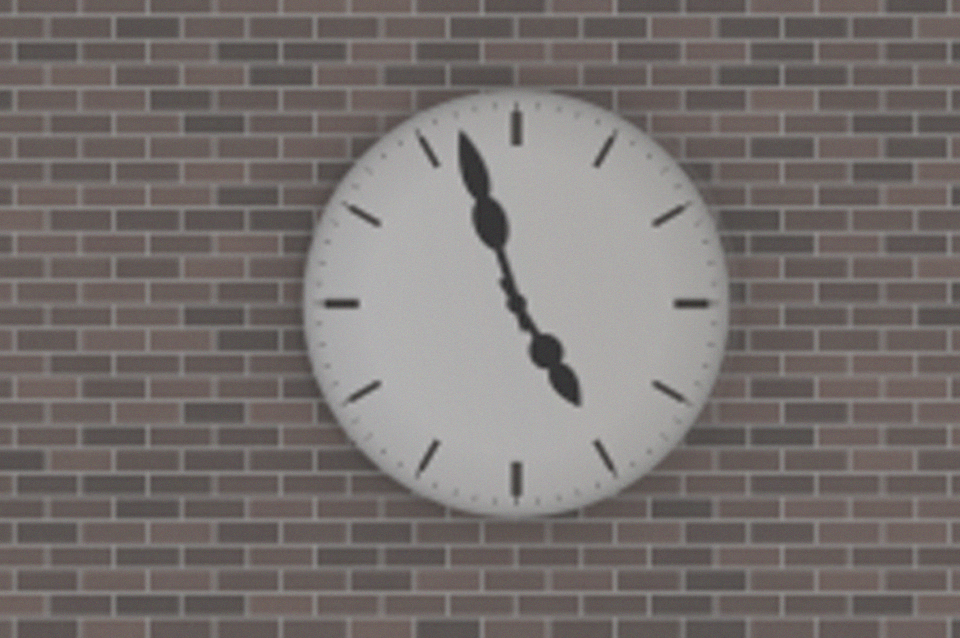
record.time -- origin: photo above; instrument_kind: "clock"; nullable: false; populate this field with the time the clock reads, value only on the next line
4:57
